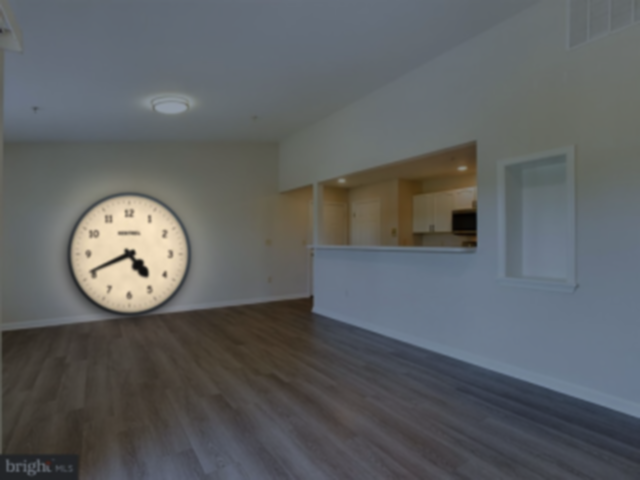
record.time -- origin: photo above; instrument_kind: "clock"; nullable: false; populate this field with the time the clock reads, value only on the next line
4:41
